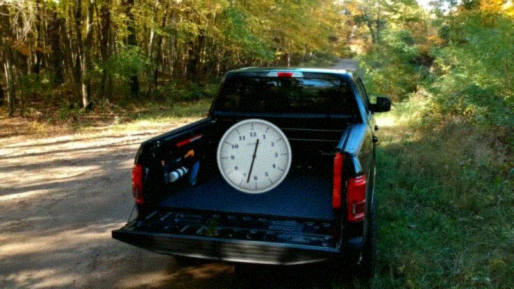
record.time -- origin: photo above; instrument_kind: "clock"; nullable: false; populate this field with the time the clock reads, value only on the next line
12:33
